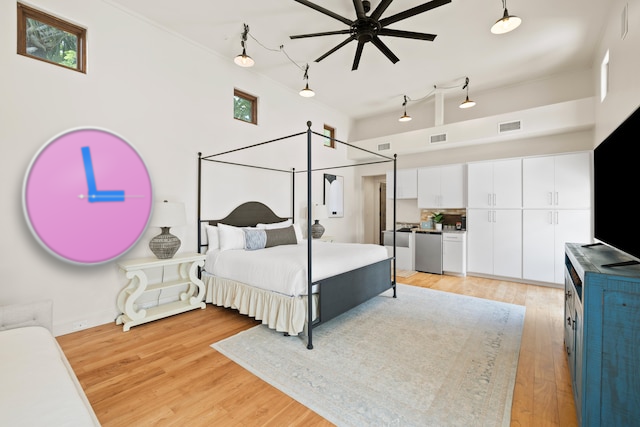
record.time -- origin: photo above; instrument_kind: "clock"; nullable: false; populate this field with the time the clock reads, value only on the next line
2:58:15
